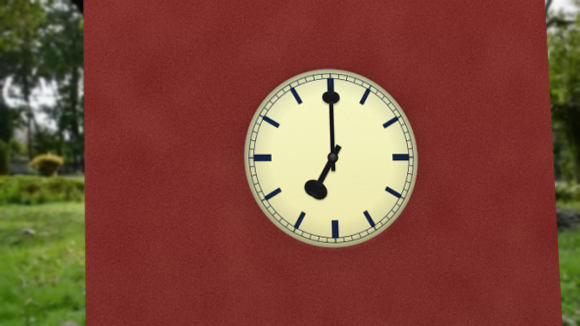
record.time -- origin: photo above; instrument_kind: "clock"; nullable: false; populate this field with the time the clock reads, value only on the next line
7:00
